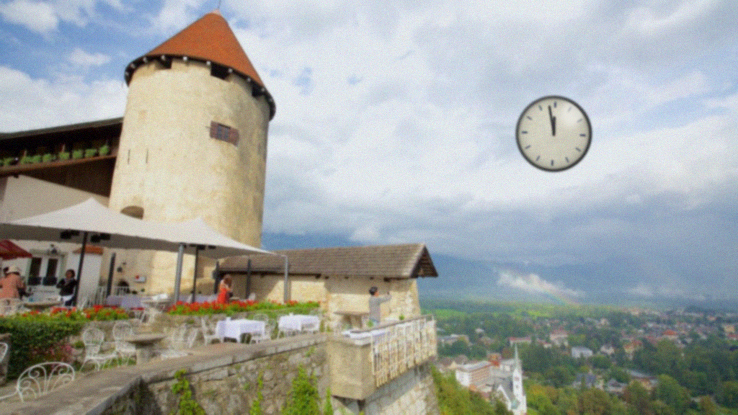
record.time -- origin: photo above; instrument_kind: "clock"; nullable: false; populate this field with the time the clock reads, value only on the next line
11:58
